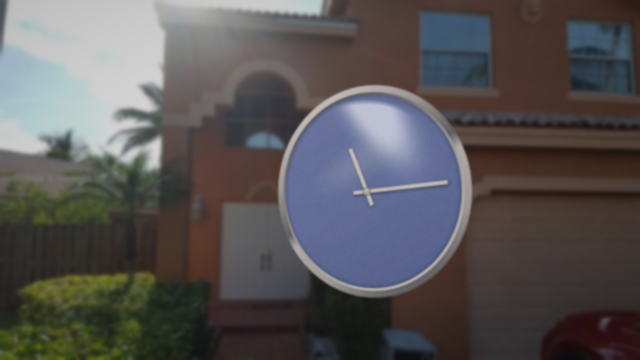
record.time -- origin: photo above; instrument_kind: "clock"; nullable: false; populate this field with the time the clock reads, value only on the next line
11:14
